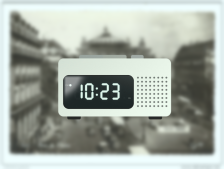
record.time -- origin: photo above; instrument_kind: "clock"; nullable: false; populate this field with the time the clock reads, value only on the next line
10:23
